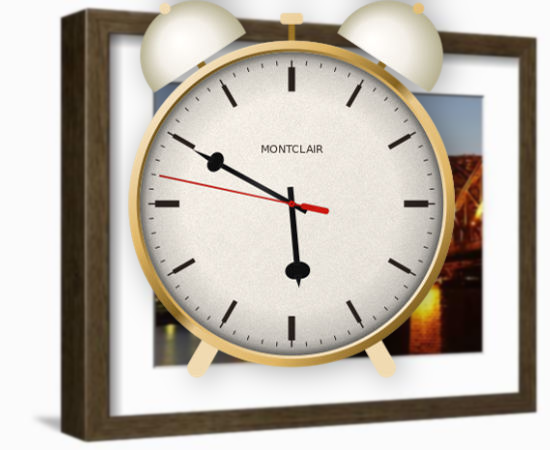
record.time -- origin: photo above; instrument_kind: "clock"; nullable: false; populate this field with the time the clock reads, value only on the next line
5:49:47
